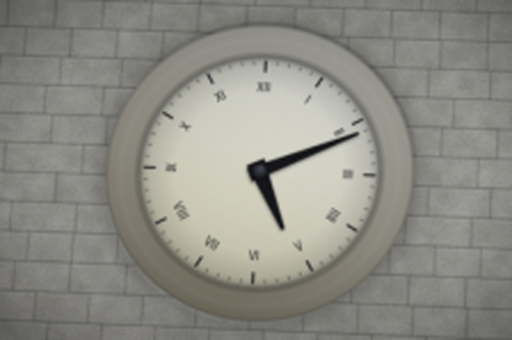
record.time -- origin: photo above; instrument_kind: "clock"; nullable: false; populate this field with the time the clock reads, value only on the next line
5:11
